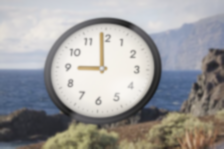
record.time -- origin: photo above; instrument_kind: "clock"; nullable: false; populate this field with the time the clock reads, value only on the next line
8:59
